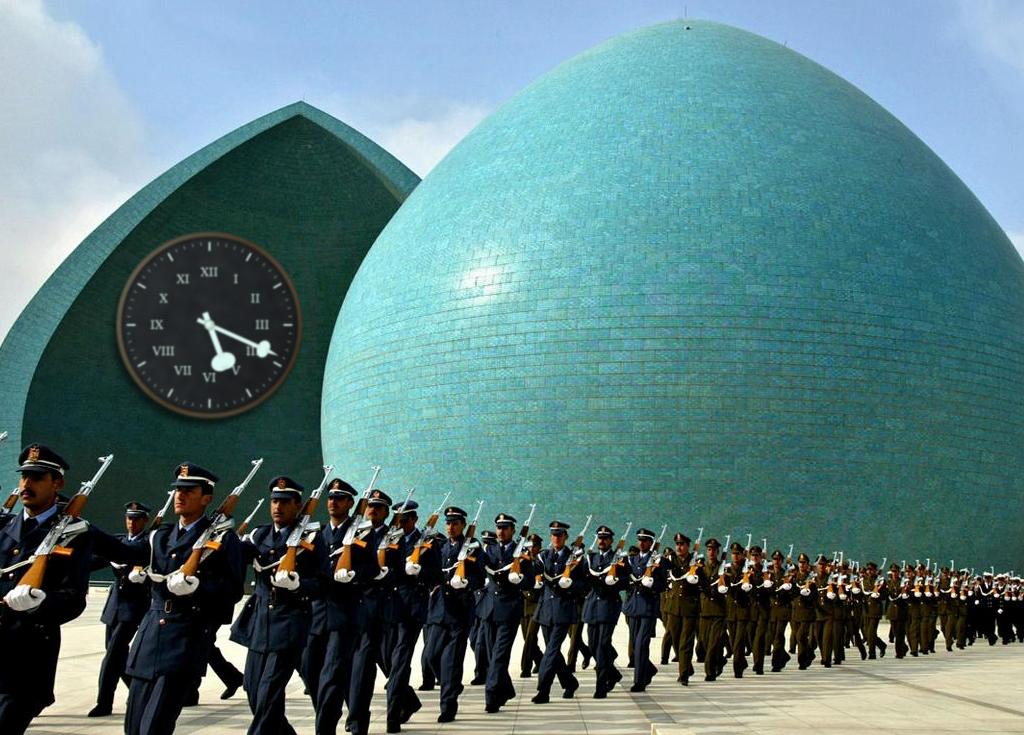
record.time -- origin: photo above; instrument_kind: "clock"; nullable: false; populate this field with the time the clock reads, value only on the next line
5:19
